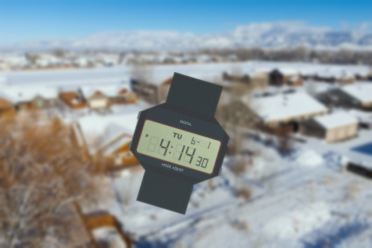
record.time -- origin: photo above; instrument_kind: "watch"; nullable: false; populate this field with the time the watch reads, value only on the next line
4:14:30
